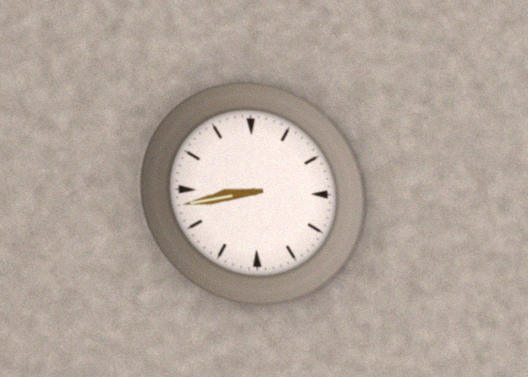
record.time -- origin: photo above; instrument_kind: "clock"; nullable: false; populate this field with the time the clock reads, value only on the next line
8:43
